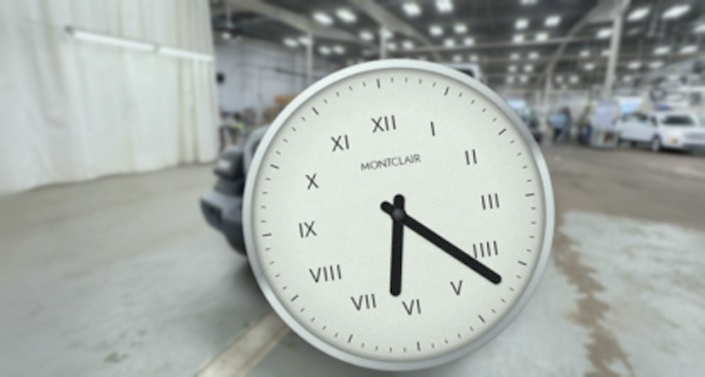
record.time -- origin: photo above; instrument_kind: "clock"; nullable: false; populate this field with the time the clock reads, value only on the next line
6:22
